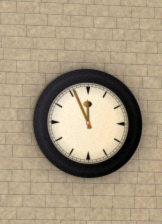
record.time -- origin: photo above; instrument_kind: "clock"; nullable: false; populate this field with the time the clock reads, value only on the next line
11:56
